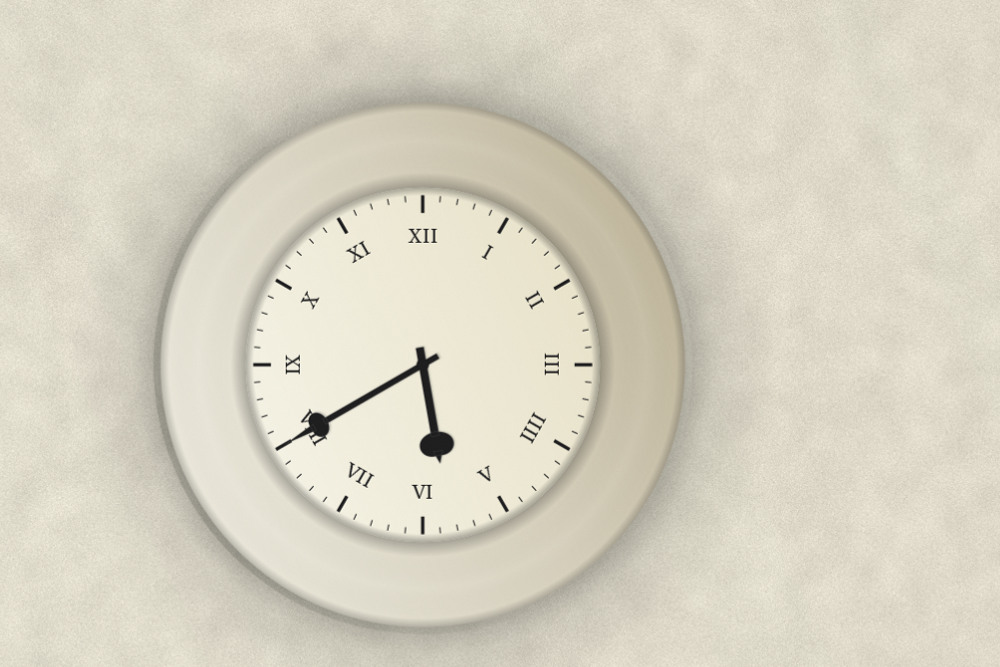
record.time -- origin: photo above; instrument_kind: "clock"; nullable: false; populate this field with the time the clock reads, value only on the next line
5:40
